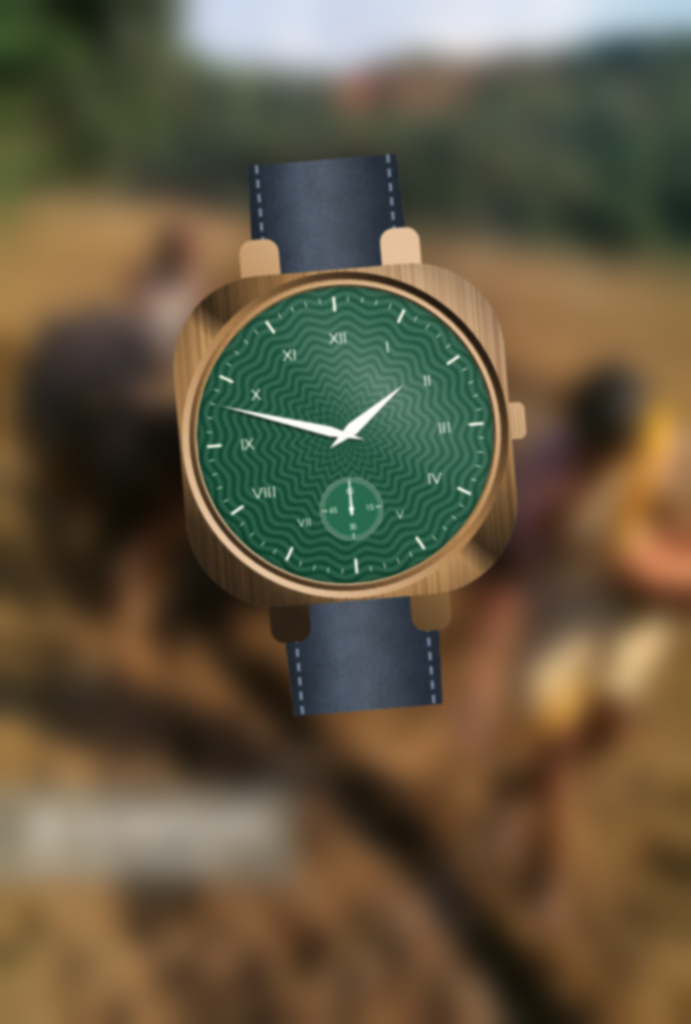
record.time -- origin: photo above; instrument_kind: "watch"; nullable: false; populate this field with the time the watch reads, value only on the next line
1:48
